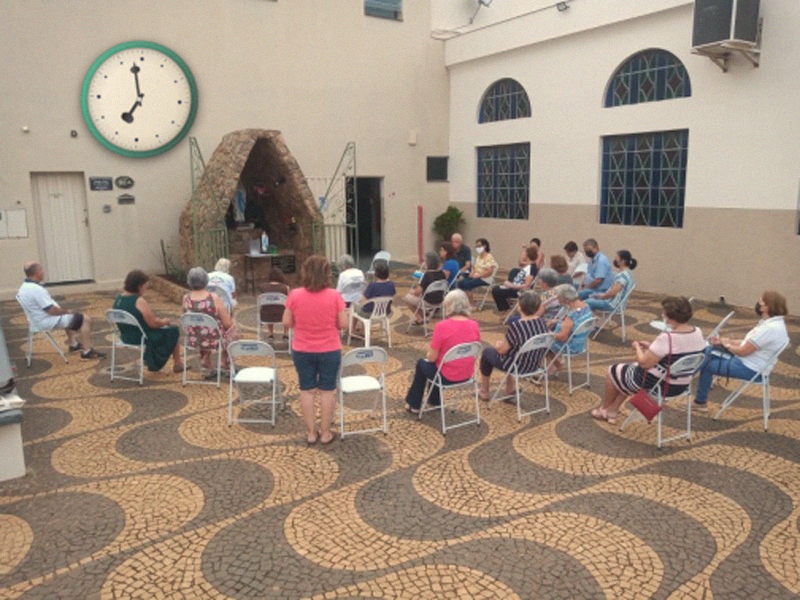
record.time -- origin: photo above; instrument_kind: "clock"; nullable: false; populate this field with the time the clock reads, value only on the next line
6:58
